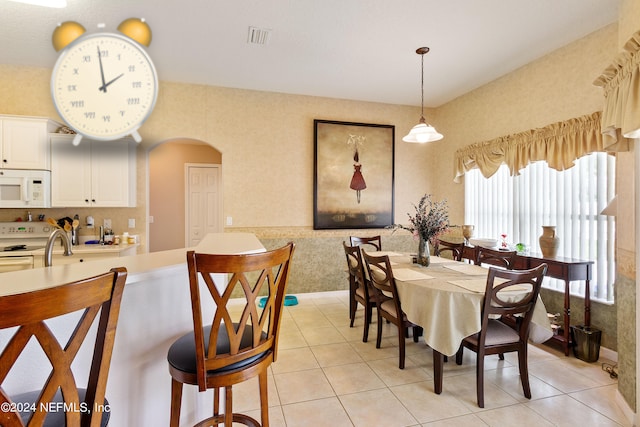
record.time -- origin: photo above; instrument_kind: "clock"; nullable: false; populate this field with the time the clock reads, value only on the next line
1:59
